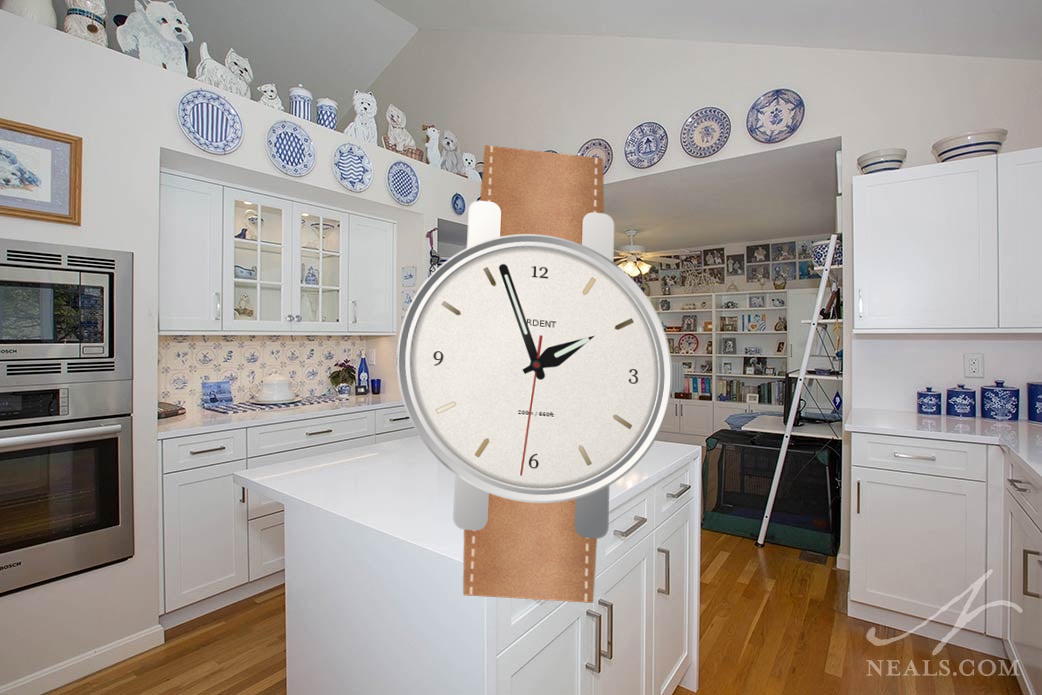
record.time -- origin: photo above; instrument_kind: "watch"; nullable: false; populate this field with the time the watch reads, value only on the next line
1:56:31
